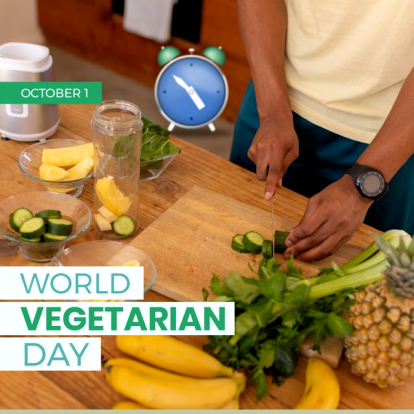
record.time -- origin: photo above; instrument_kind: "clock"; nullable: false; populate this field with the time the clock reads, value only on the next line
4:52
